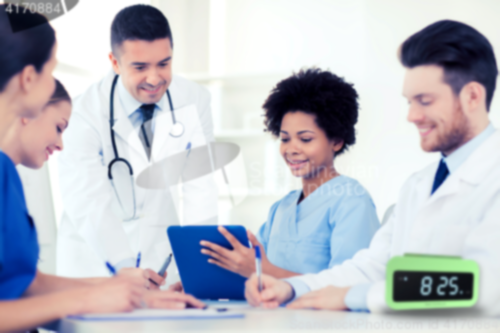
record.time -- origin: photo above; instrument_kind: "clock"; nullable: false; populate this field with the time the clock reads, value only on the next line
8:25
